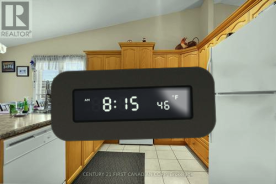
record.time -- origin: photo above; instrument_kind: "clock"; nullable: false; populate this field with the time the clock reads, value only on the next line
8:15
